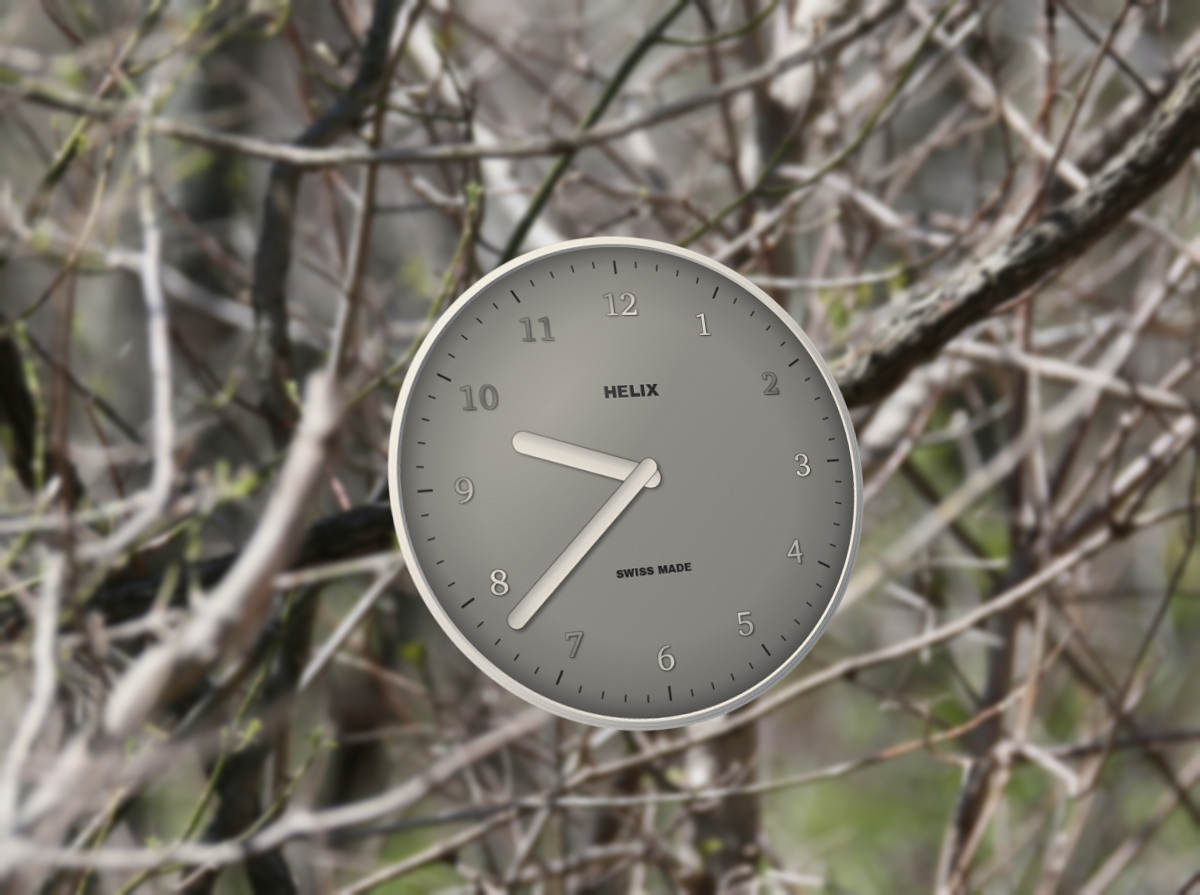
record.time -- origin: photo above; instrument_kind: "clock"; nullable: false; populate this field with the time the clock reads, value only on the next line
9:38
